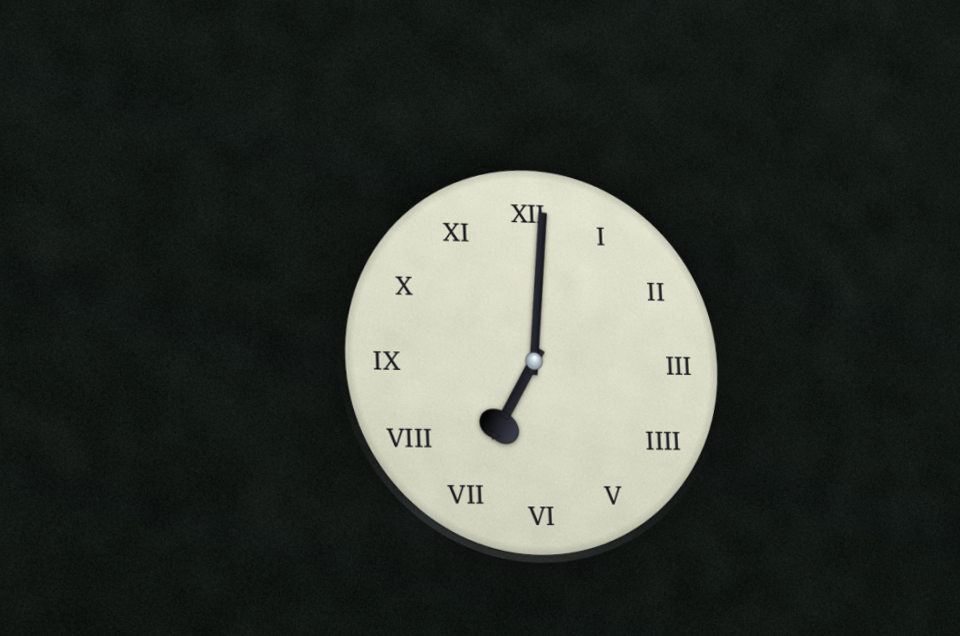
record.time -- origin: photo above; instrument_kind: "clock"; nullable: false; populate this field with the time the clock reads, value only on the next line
7:01
